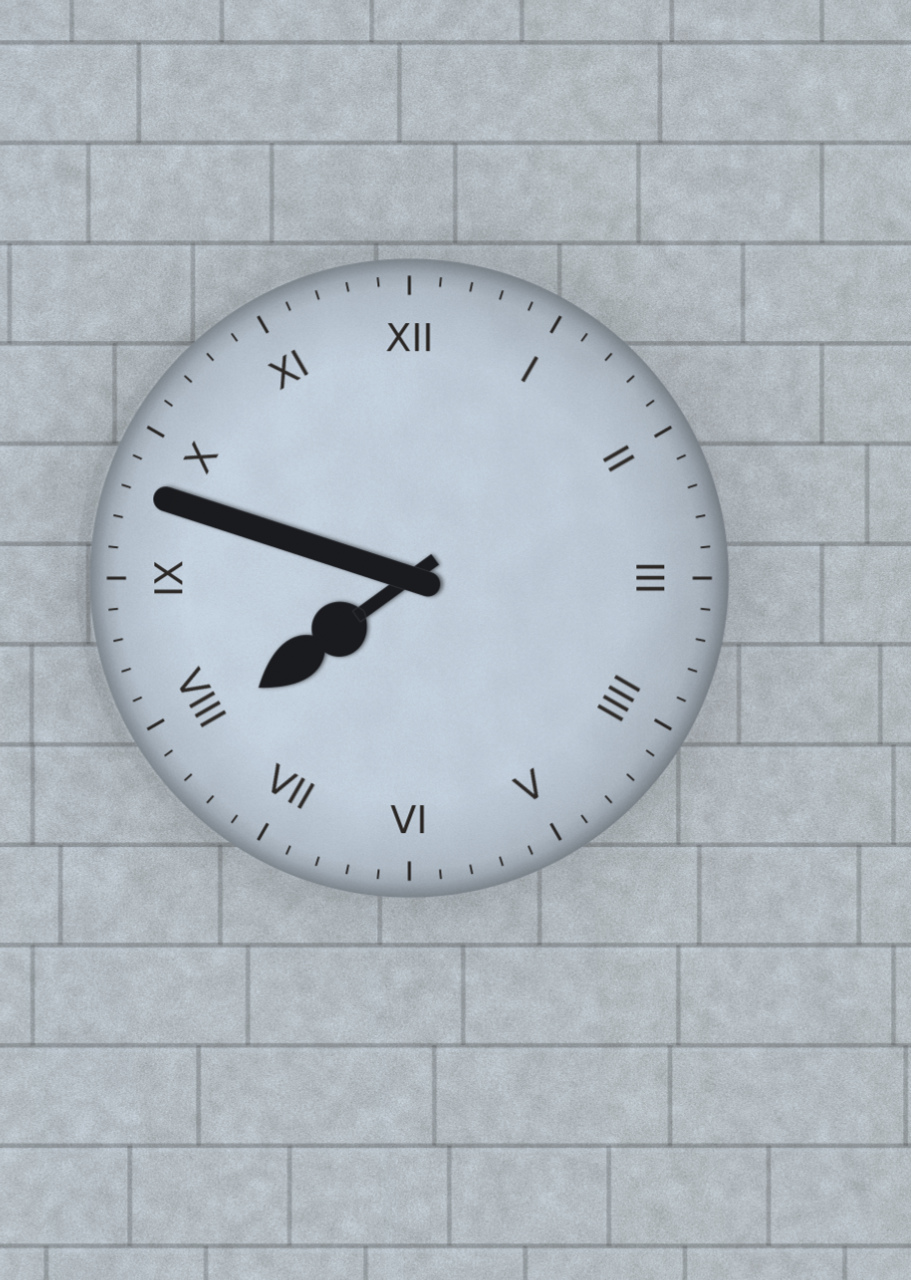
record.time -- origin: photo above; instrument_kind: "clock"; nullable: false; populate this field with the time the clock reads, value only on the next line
7:48
